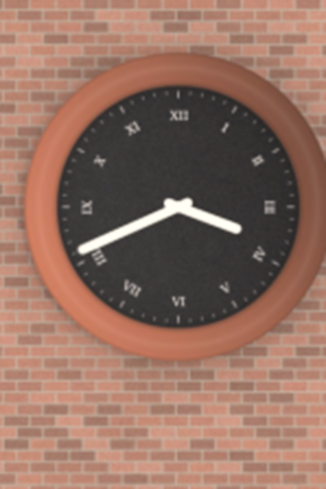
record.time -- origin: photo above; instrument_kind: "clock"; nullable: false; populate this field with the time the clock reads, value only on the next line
3:41
